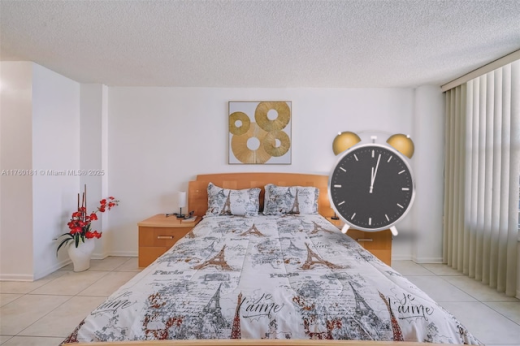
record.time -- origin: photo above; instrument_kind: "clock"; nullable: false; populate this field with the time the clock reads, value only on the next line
12:02
